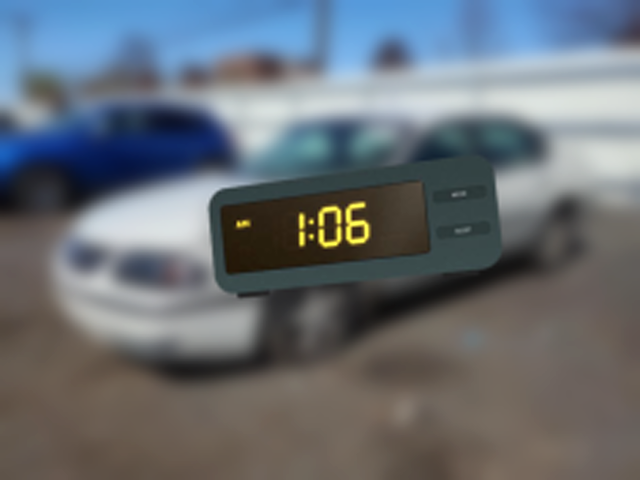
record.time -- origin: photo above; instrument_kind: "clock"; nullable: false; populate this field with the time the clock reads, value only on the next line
1:06
